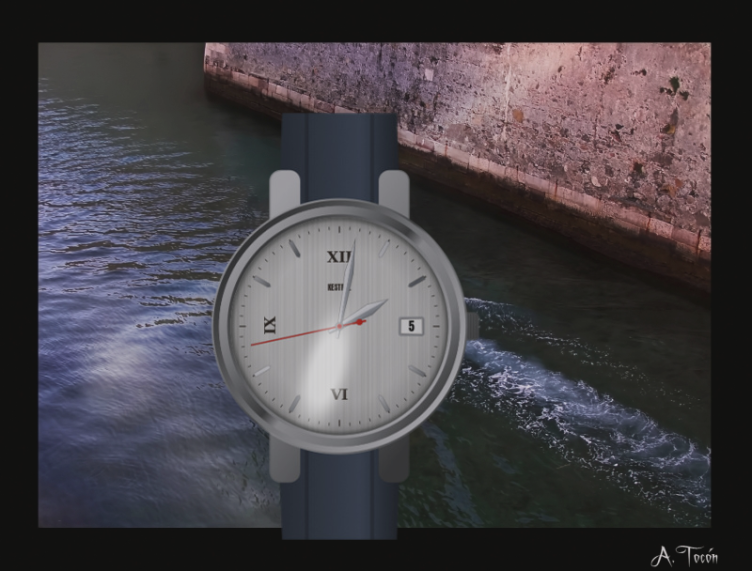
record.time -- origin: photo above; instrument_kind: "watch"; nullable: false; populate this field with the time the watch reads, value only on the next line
2:01:43
